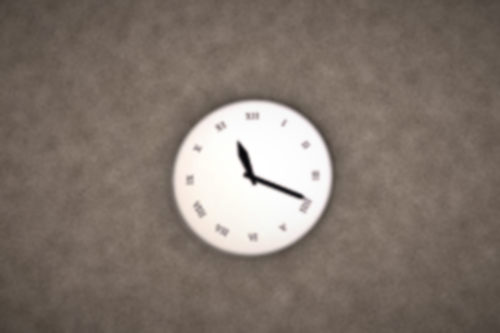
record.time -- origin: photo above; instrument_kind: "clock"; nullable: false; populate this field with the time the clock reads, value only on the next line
11:19
